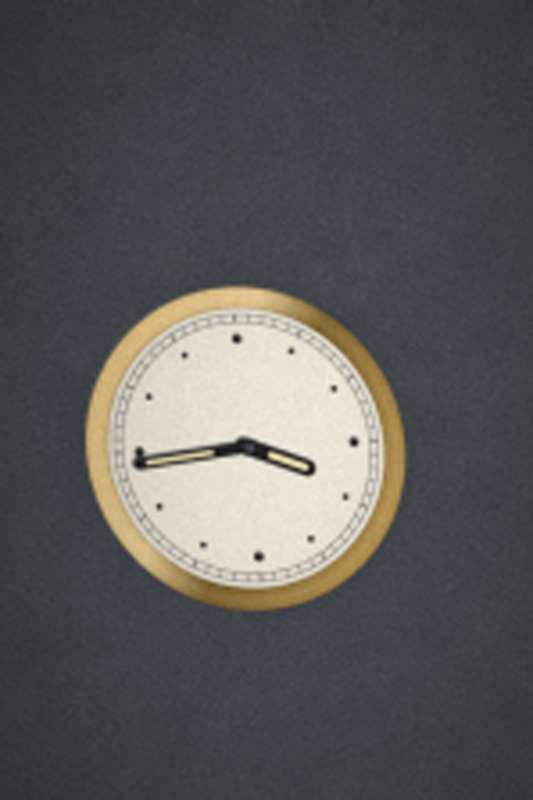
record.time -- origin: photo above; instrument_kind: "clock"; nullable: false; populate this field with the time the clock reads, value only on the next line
3:44
